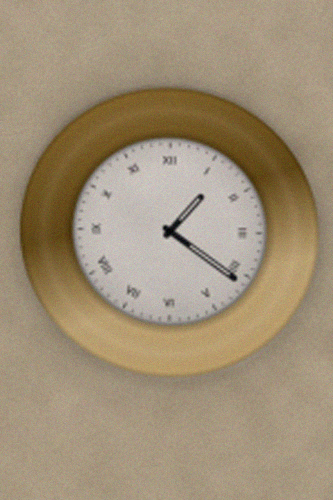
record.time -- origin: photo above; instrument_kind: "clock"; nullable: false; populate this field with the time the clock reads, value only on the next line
1:21
